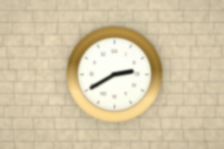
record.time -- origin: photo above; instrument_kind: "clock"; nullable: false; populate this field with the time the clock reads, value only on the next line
2:40
